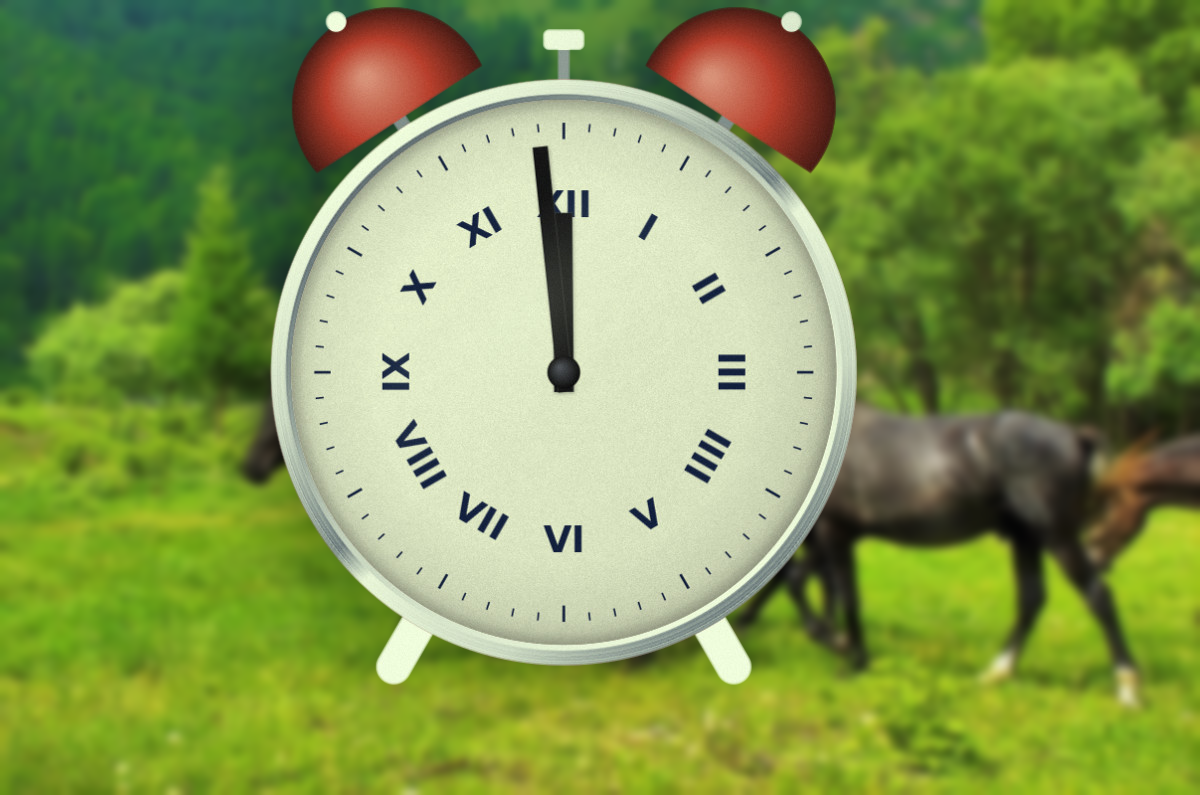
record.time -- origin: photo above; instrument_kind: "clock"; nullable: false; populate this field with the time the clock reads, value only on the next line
11:59
